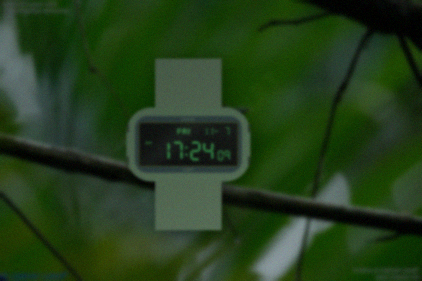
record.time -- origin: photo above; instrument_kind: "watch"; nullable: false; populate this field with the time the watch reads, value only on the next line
17:24
